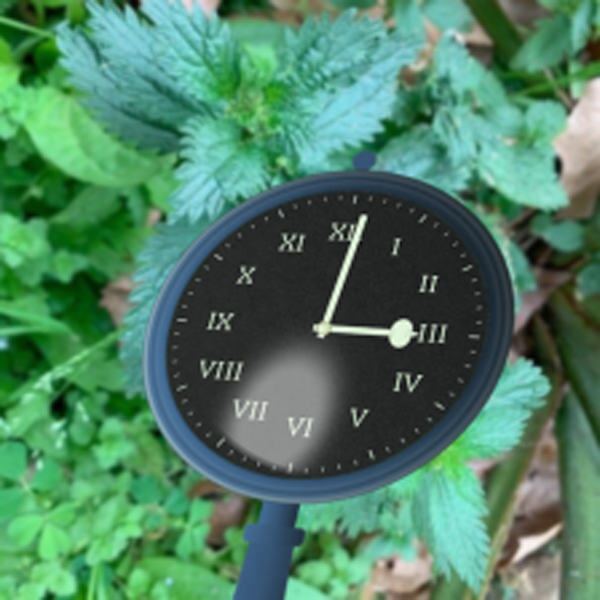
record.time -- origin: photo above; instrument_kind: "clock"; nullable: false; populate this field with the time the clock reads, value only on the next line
3:01
